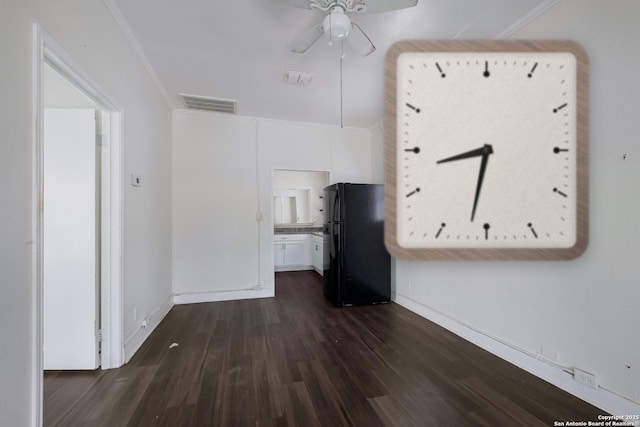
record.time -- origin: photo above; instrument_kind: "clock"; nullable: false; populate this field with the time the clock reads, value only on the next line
8:32
